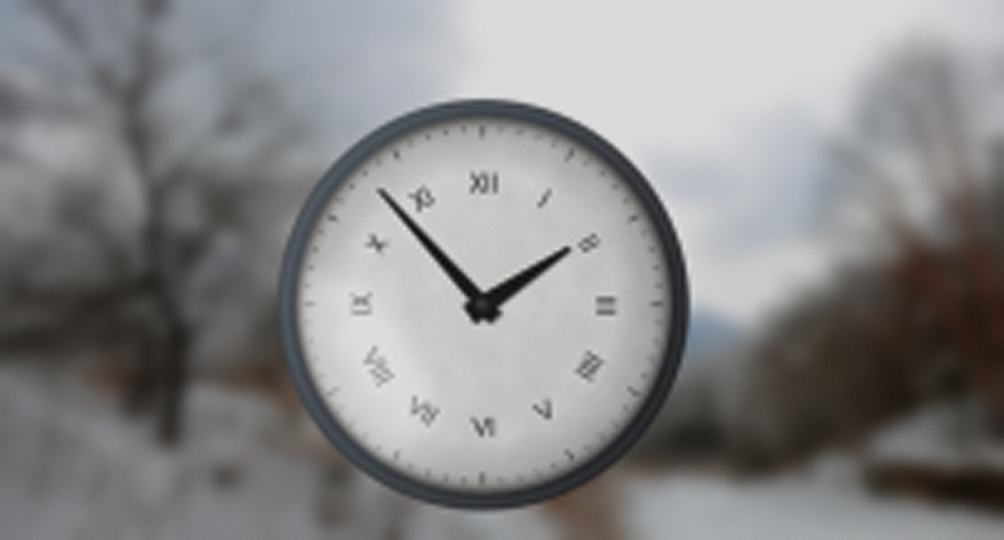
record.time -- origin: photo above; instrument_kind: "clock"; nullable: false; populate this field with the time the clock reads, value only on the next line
1:53
